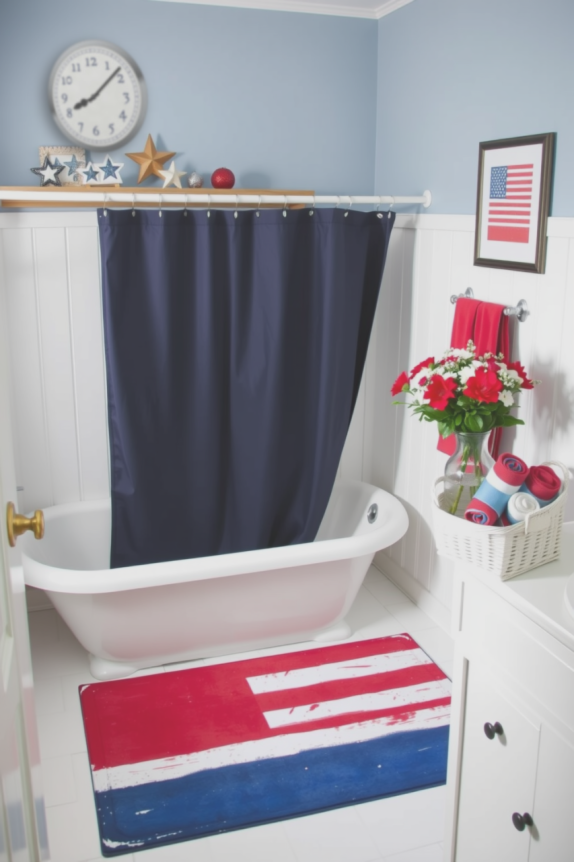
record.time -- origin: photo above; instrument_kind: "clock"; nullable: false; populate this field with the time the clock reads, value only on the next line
8:08
